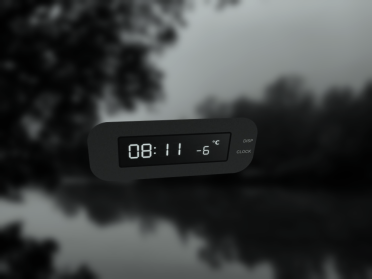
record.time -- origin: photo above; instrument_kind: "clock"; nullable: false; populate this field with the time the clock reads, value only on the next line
8:11
